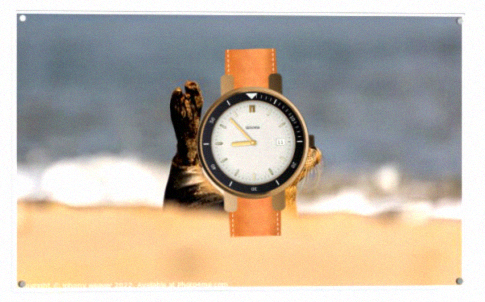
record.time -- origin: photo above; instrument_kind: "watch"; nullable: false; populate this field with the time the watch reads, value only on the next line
8:53
